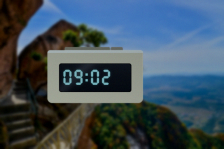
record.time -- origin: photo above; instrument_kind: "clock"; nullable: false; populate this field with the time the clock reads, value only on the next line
9:02
